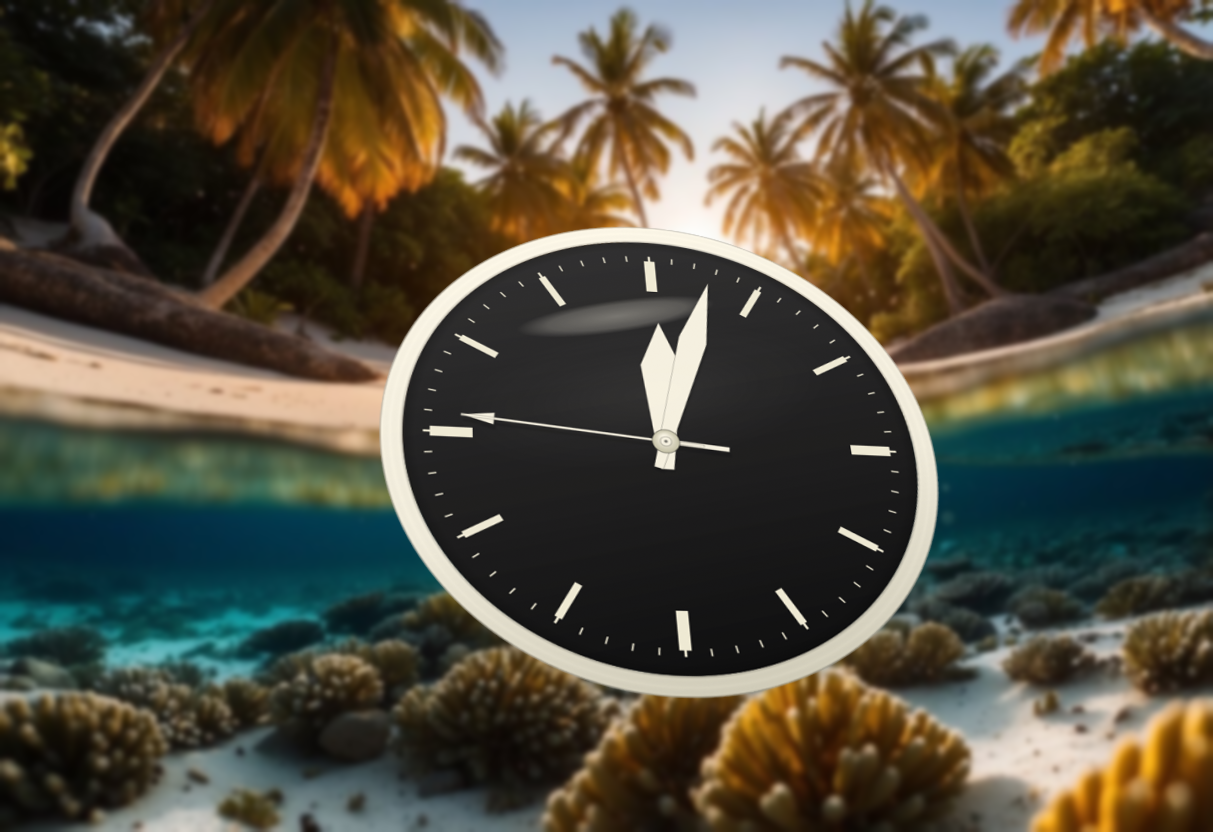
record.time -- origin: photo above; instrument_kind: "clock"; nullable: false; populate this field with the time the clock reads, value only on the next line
12:02:46
